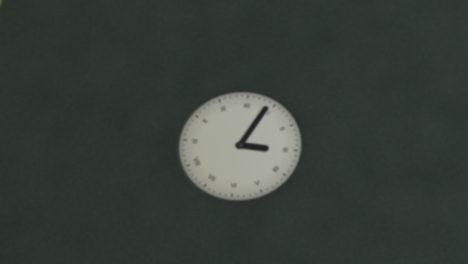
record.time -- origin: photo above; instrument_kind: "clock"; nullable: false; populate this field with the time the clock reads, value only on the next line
3:04
